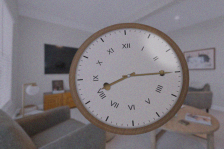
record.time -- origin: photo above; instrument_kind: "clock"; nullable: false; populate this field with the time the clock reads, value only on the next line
8:15
